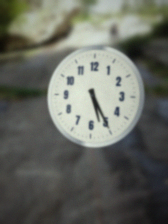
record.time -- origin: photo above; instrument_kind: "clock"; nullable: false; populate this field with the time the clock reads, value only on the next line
5:25
